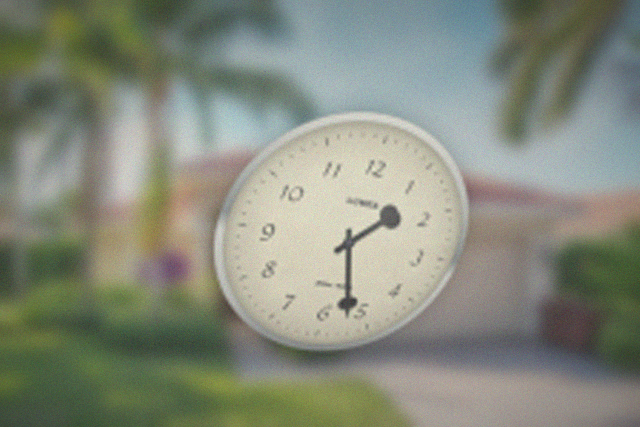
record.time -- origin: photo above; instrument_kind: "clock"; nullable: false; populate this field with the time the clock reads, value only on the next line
1:27
